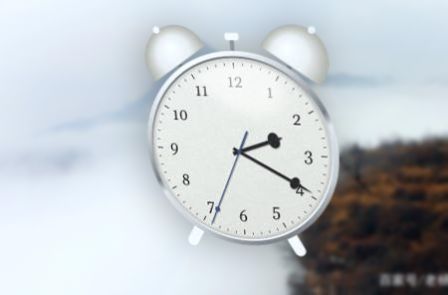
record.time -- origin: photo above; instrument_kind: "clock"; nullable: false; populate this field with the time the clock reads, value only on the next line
2:19:34
